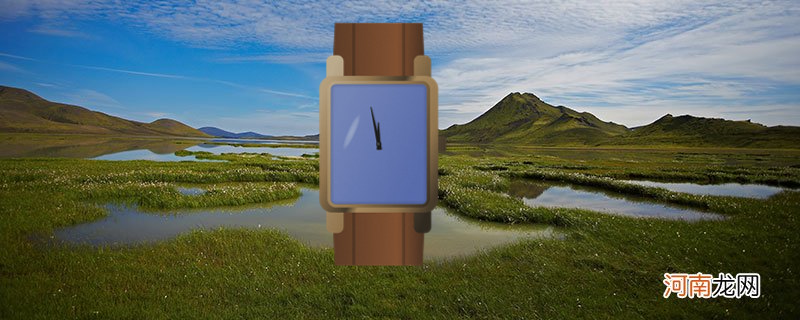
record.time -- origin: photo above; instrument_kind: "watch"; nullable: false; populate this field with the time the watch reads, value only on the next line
11:58
